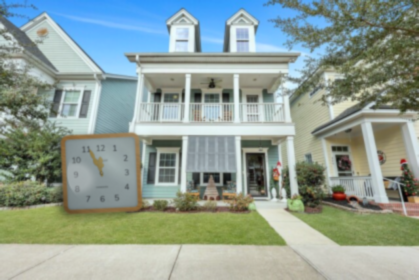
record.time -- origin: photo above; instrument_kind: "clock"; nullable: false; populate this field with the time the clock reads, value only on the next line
11:56
